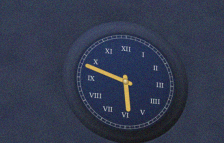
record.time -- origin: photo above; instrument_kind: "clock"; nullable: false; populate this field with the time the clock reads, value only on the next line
5:48
